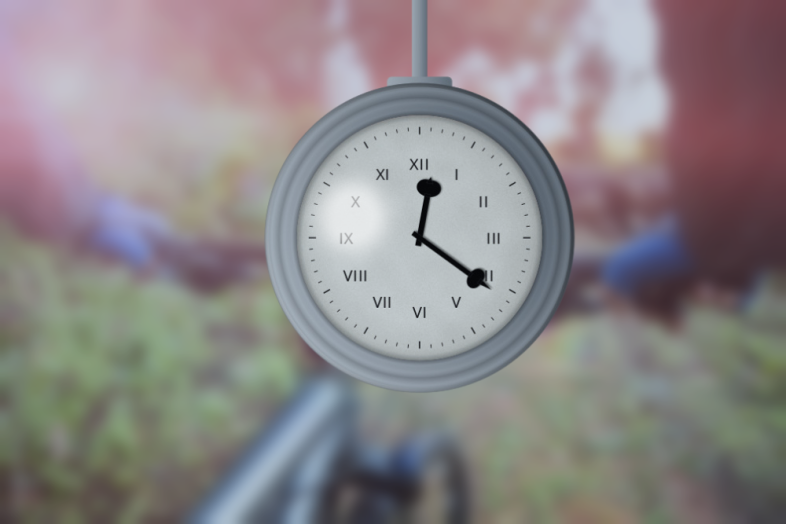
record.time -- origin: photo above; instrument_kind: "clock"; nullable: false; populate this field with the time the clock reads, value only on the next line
12:21
